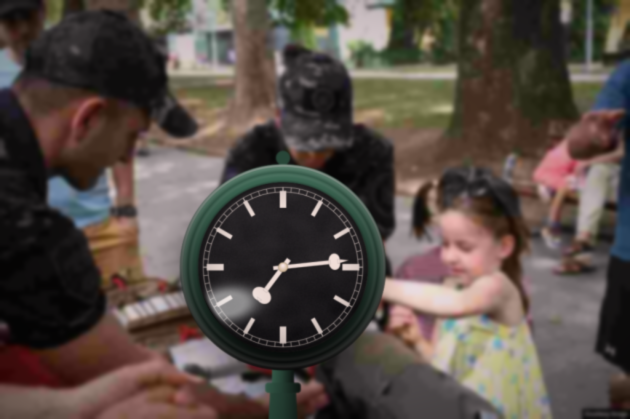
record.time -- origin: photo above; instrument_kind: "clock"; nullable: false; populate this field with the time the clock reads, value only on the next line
7:14
